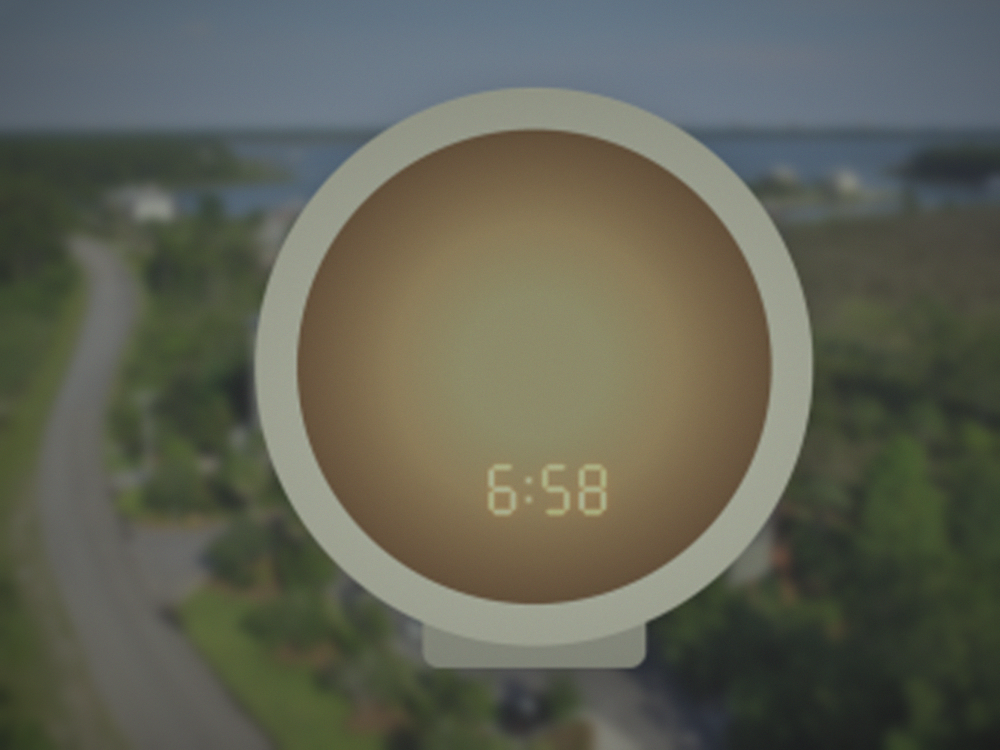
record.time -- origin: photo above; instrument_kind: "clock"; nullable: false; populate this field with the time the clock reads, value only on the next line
6:58
